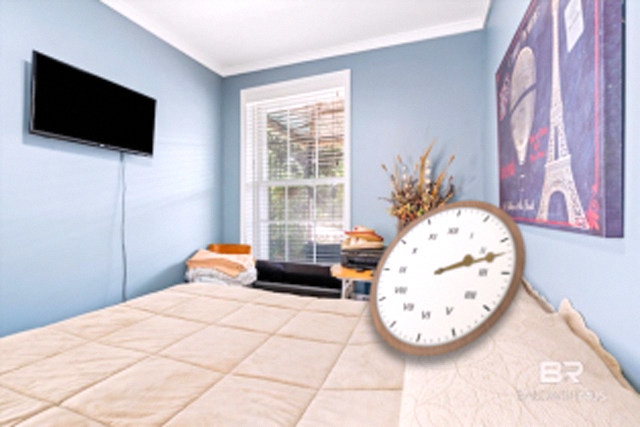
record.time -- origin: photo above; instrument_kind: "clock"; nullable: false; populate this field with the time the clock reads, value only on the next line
2:12
